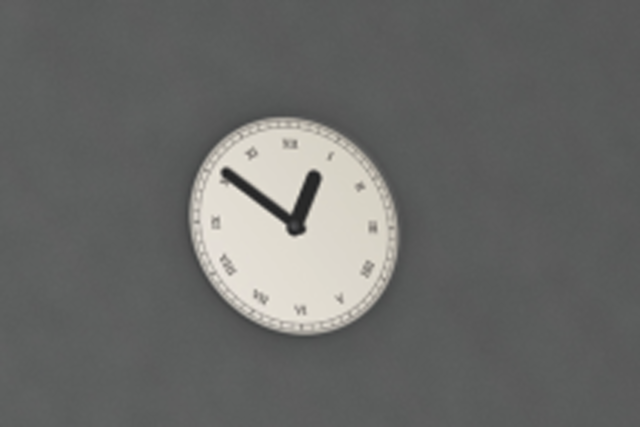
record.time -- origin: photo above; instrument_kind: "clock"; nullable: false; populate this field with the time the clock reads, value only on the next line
12:51
